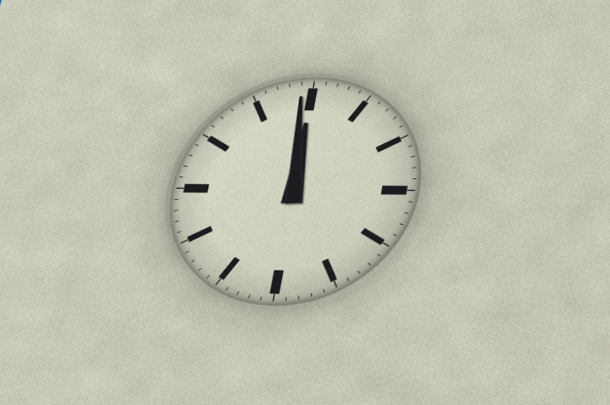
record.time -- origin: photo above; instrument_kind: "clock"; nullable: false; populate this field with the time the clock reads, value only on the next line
11:59
